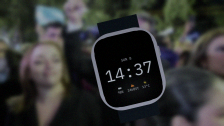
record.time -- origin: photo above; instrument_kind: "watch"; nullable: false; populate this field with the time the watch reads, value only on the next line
14:37
